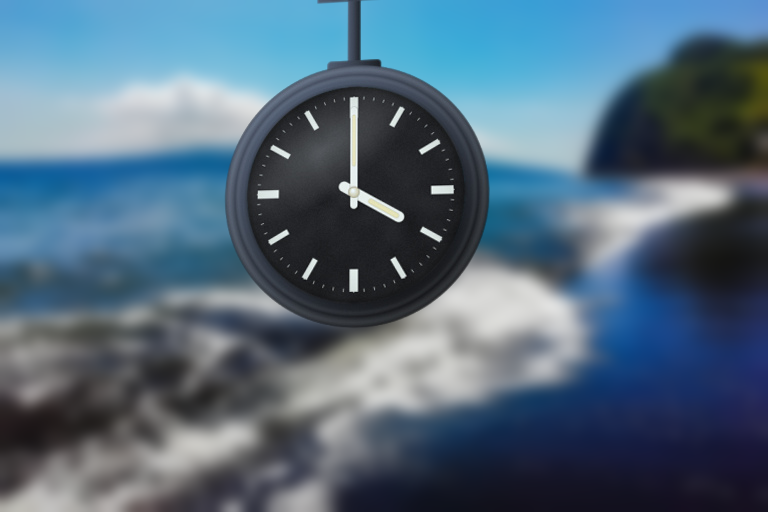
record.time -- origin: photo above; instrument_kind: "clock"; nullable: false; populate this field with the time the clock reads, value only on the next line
4:00
